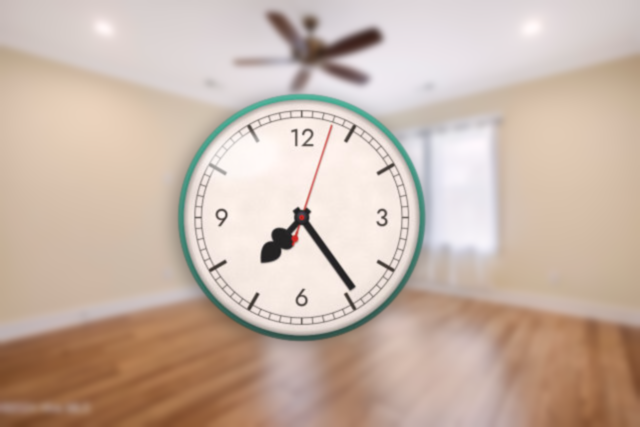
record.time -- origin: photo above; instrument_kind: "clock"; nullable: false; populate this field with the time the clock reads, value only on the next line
7:24:03
